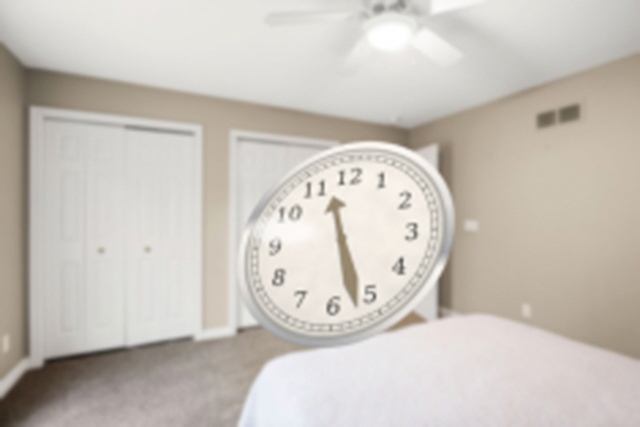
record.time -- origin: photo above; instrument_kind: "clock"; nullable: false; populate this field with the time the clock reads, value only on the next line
11:27
